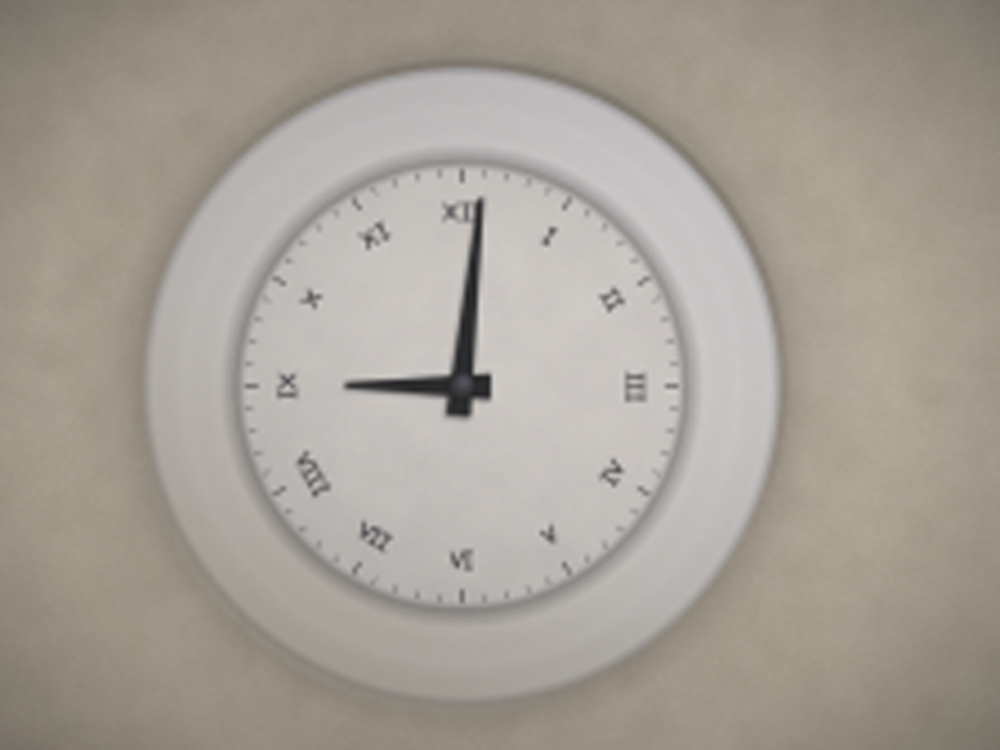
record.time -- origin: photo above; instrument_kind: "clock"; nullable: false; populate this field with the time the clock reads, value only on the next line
9:01
